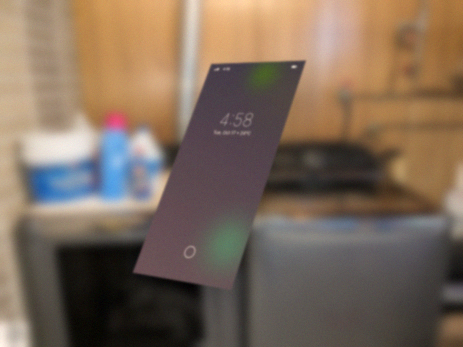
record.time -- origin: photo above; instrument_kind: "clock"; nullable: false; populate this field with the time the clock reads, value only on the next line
4:58
